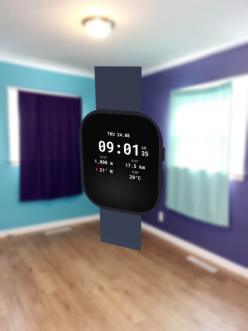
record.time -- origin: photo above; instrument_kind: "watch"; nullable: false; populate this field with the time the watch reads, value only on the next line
9:01
